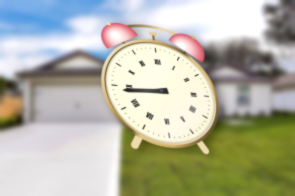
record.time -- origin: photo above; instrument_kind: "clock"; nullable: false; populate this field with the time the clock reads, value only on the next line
8:44
